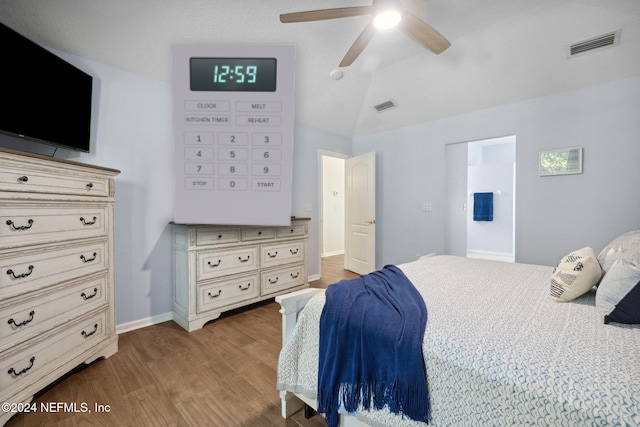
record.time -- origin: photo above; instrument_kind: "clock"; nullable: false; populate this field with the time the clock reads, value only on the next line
12:59
